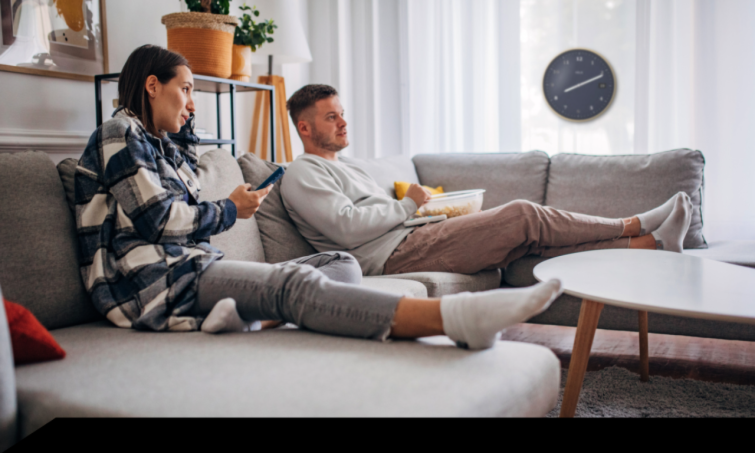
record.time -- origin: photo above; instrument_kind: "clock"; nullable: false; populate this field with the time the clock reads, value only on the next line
8:11
